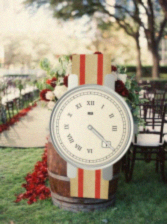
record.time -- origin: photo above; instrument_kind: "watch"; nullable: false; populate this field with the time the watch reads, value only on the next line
4:22
